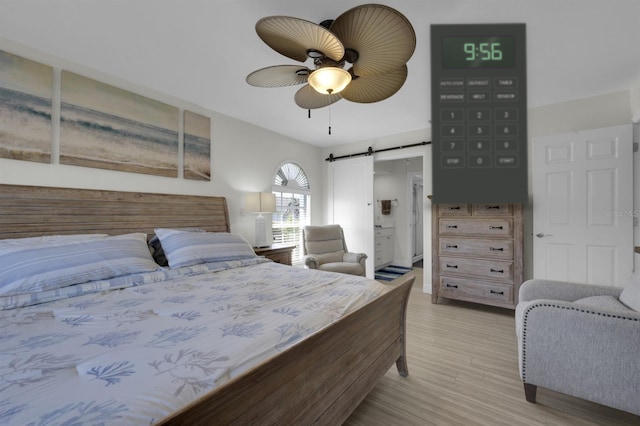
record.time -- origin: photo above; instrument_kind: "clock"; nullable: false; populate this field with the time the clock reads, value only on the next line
9:56
